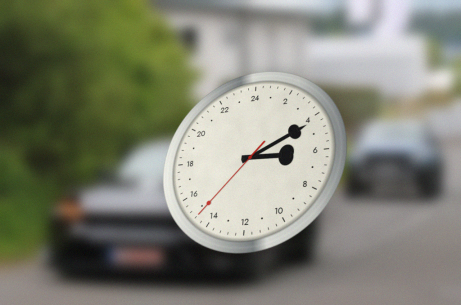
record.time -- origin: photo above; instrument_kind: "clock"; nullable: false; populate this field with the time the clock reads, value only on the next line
6:10:37
